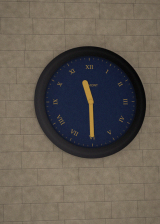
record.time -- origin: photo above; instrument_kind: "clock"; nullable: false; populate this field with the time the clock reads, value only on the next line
11:30
